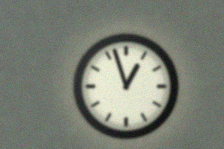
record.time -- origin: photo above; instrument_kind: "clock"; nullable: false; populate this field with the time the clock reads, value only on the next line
12:57
